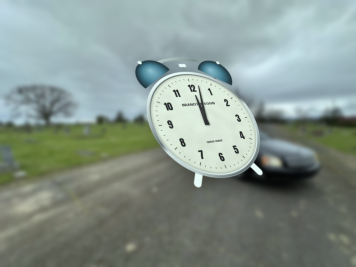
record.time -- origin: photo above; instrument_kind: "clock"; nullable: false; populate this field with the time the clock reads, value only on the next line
12:02
